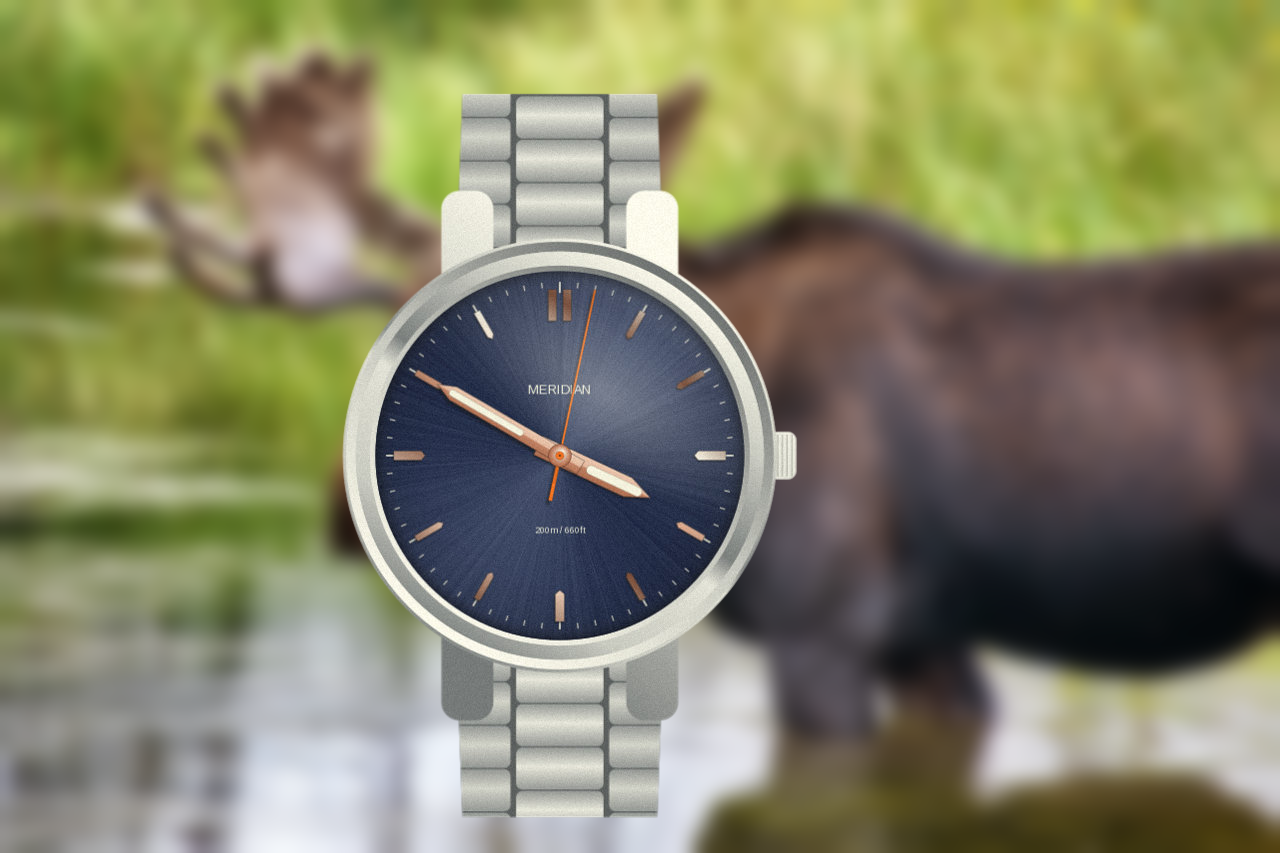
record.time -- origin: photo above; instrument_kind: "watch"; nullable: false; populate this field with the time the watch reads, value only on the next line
3:50:02
